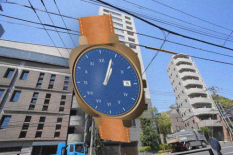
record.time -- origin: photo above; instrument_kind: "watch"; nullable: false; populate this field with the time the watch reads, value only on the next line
1:04
